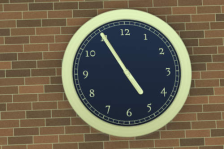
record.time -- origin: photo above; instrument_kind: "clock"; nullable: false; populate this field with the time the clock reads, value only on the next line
4:55
